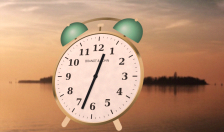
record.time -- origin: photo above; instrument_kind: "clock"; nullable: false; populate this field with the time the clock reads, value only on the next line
12:33
